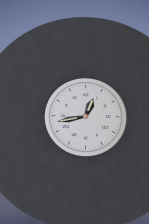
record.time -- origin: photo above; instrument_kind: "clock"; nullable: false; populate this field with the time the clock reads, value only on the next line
12:43
